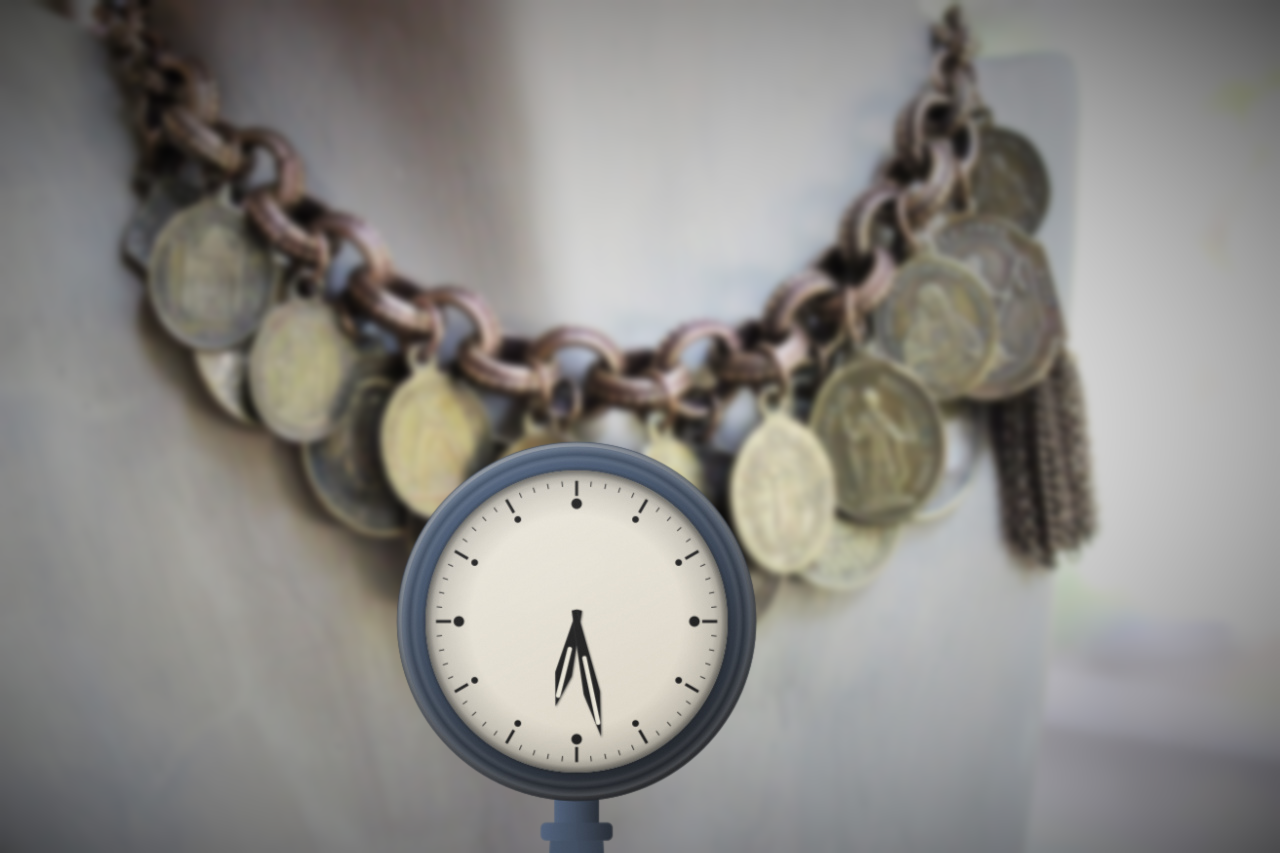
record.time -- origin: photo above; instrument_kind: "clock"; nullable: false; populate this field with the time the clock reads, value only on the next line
6:28
